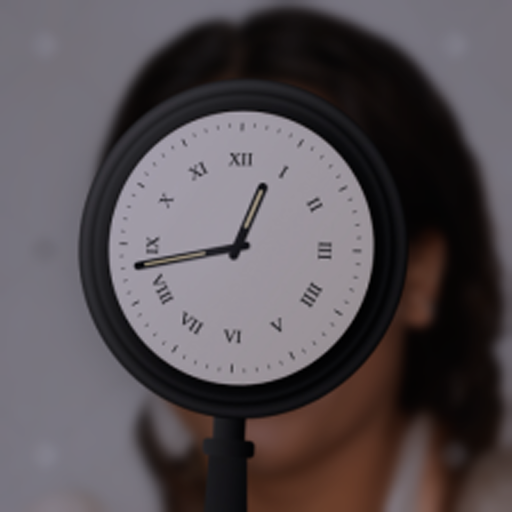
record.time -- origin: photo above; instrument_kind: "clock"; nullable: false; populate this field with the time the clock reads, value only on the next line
12:43
